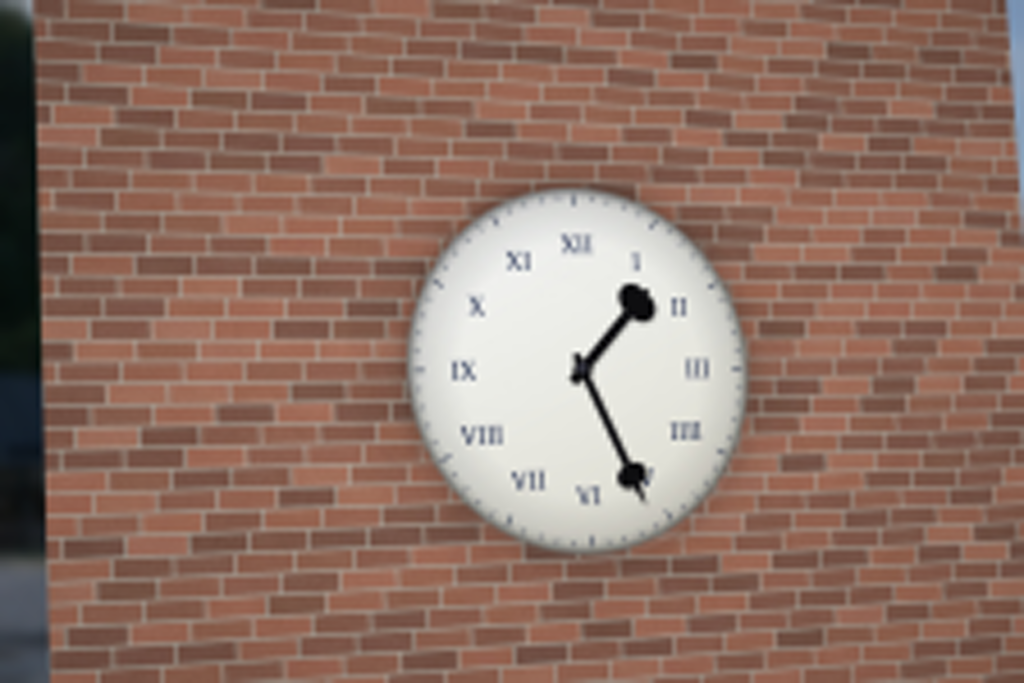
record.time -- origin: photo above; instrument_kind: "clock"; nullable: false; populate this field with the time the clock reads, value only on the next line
1:26
